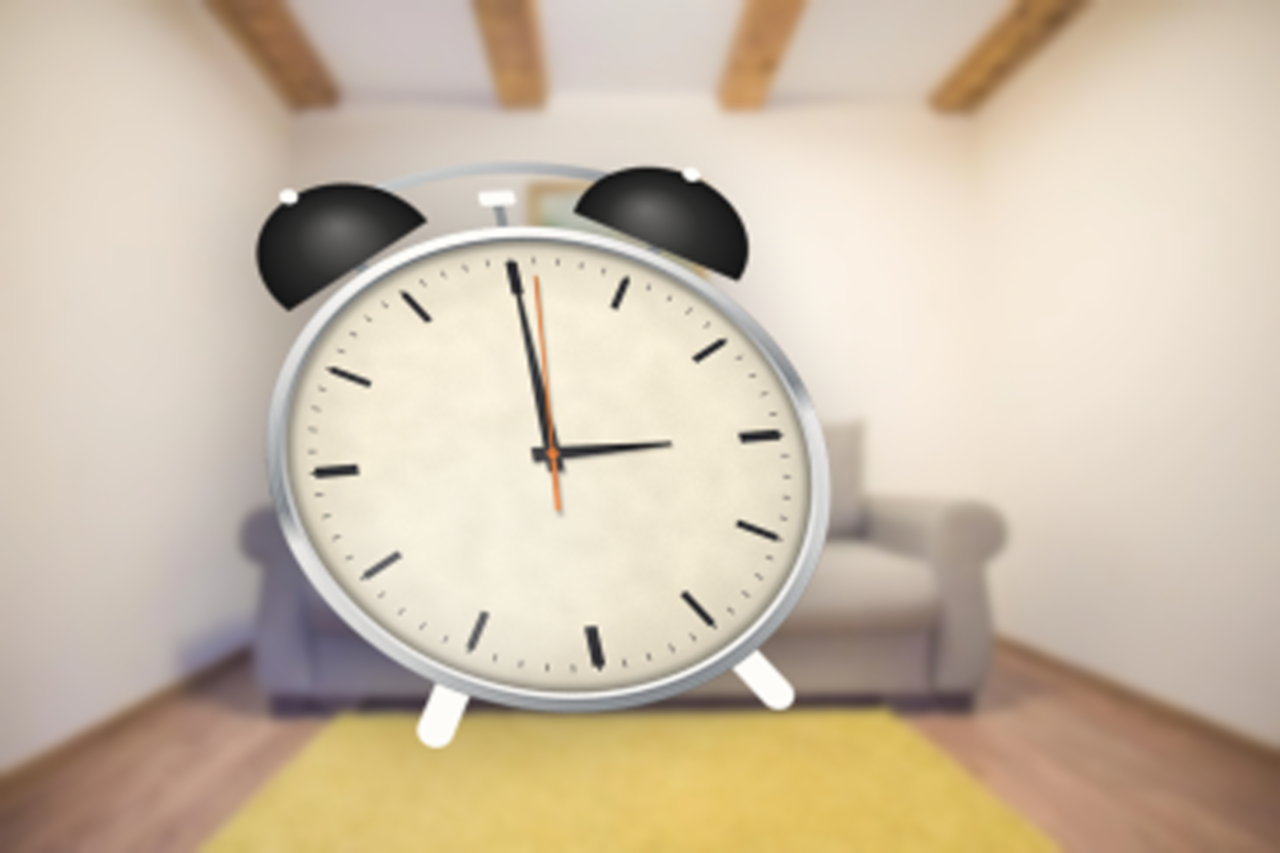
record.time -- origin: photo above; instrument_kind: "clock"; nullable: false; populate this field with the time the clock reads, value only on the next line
3:00:01
